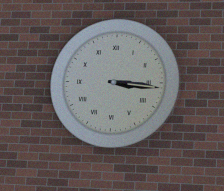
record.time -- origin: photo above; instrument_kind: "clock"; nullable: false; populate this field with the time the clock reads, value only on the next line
3:16
